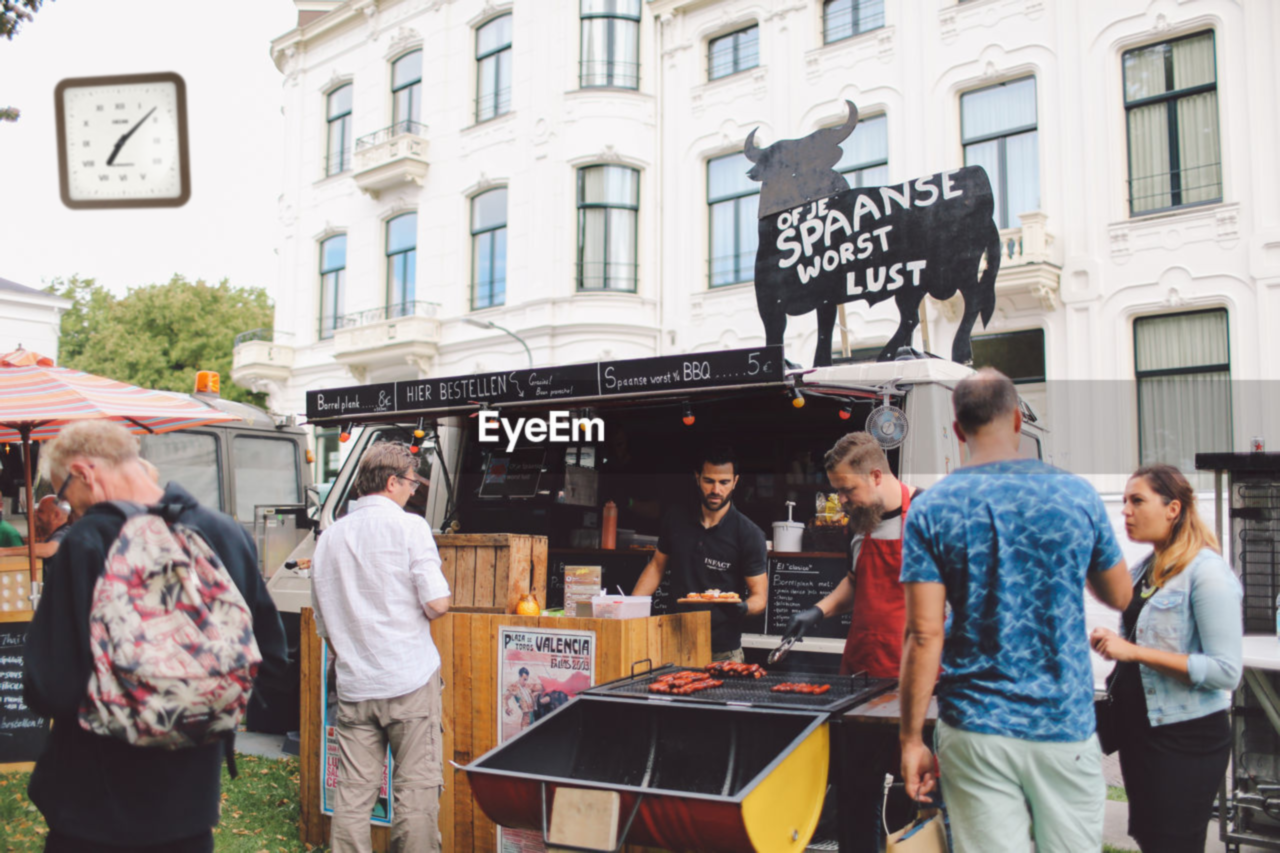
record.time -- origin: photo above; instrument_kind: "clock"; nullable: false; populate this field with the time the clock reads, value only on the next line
7:08
